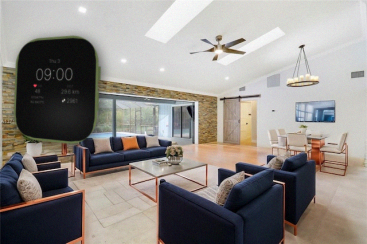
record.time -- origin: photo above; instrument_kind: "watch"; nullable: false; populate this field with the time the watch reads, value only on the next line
9:00
